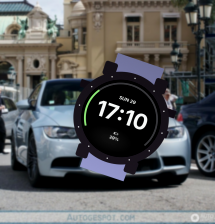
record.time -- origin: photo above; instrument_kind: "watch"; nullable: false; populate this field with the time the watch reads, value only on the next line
17:10
